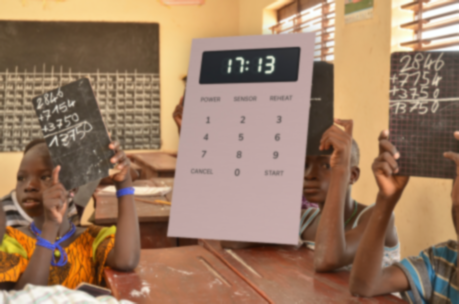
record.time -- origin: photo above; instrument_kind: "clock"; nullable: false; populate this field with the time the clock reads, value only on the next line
17:13
